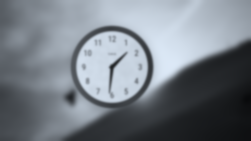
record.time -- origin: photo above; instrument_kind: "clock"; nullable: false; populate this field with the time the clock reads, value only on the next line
1:31
